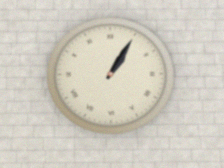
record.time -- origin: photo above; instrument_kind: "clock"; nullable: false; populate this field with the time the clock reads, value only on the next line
1:05
